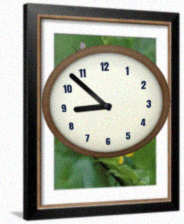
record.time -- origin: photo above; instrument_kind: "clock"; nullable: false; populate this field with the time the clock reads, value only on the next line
8:53
